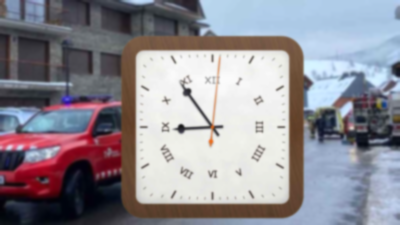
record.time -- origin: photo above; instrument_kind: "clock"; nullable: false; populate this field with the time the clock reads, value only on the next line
8:54:01
